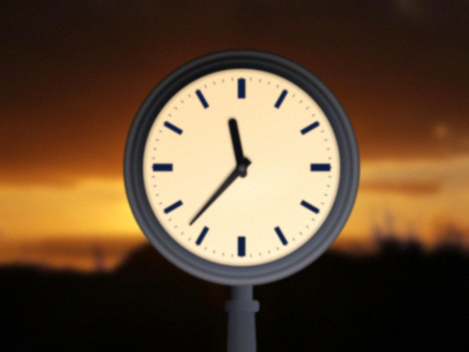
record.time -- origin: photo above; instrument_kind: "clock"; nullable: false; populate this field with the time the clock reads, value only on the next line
11:37
